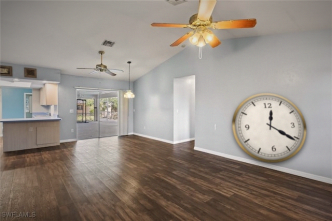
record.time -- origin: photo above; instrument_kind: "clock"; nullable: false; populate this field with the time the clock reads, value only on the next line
12:21
